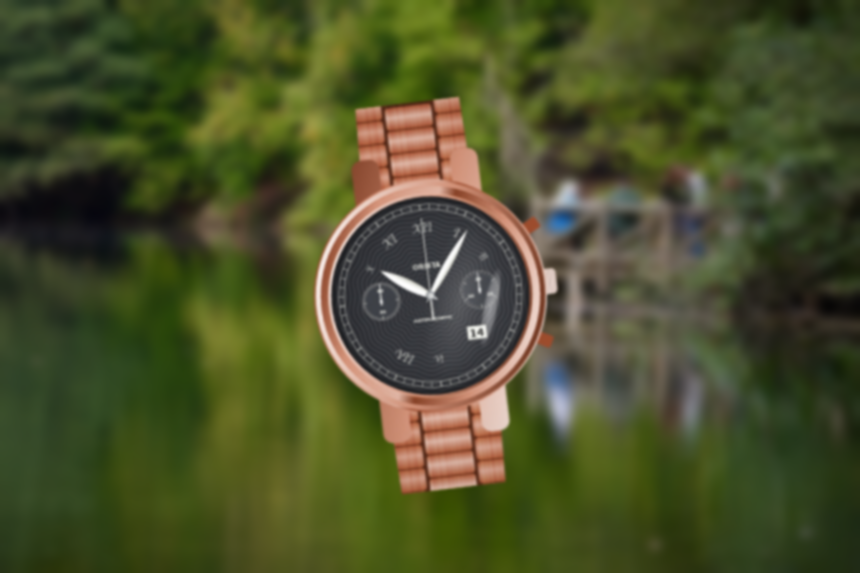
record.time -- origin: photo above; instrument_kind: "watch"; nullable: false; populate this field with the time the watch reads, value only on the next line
10:06
